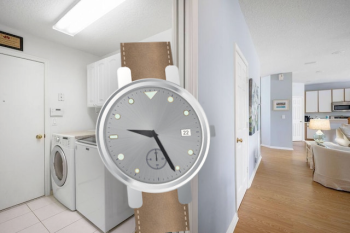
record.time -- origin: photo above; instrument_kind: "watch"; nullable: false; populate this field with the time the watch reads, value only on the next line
9:26
